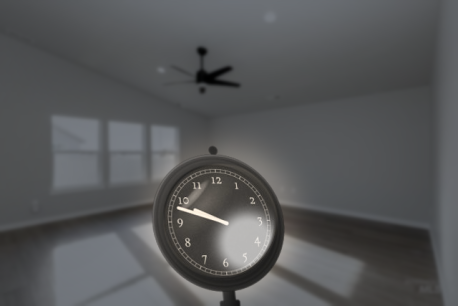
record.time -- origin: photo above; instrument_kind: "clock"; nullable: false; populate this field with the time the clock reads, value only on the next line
9:48
